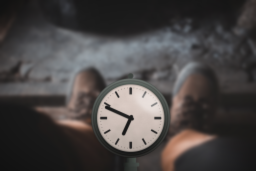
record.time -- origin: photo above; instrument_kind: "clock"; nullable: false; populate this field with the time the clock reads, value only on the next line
6:49
